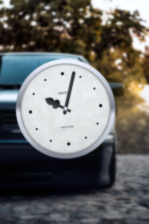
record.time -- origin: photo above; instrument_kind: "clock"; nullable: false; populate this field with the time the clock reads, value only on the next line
10:03
